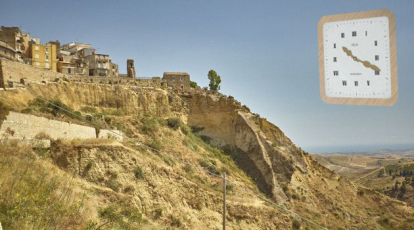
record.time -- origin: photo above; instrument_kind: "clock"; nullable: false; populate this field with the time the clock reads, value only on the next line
10:19
